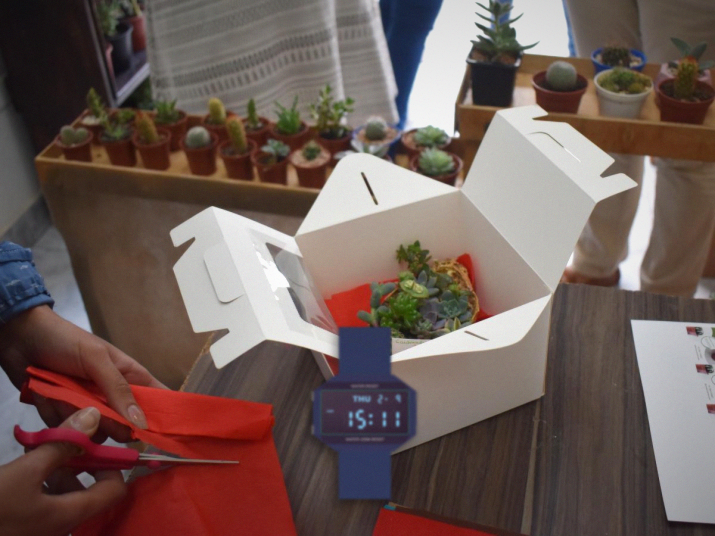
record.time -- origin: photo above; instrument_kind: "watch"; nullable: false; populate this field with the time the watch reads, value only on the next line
15:11
